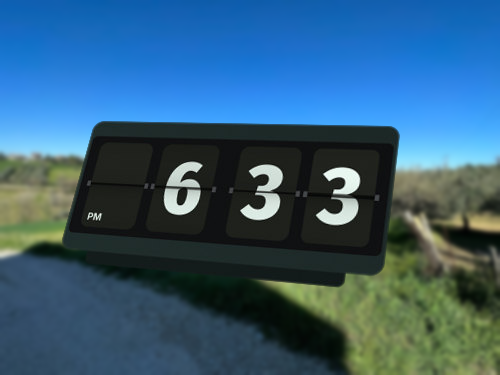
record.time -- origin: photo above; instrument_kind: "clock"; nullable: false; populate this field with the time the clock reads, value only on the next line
6:33
